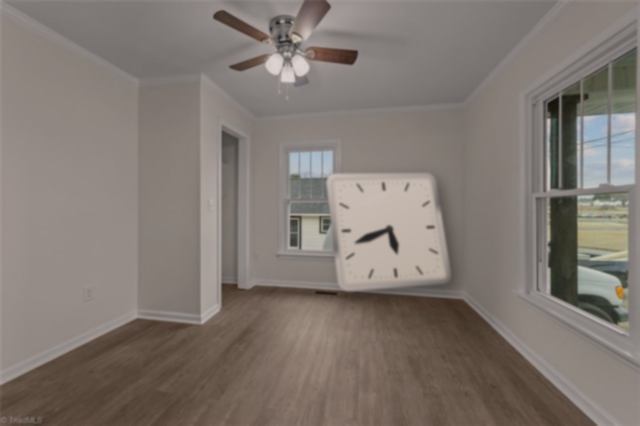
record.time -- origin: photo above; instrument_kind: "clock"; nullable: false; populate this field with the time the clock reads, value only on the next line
5:42
